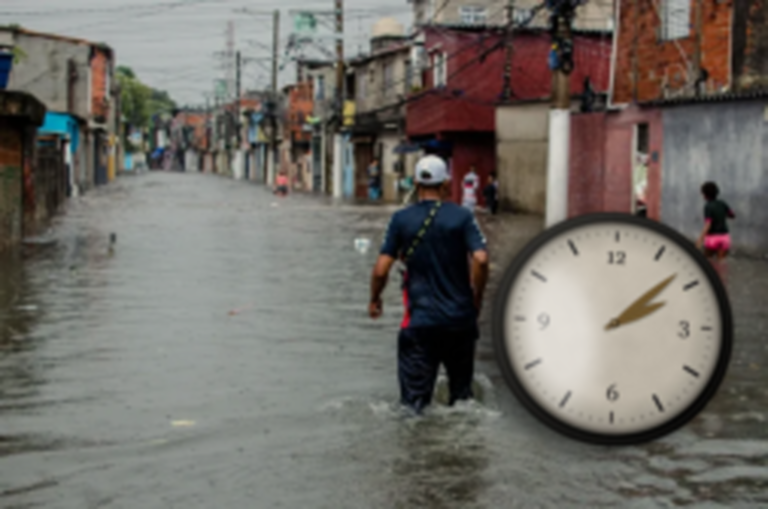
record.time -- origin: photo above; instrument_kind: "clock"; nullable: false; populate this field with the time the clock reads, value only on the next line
2:08
